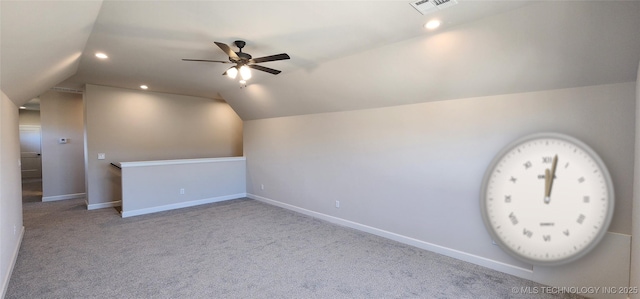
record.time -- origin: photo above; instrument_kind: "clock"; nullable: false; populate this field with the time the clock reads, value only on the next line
12:02
